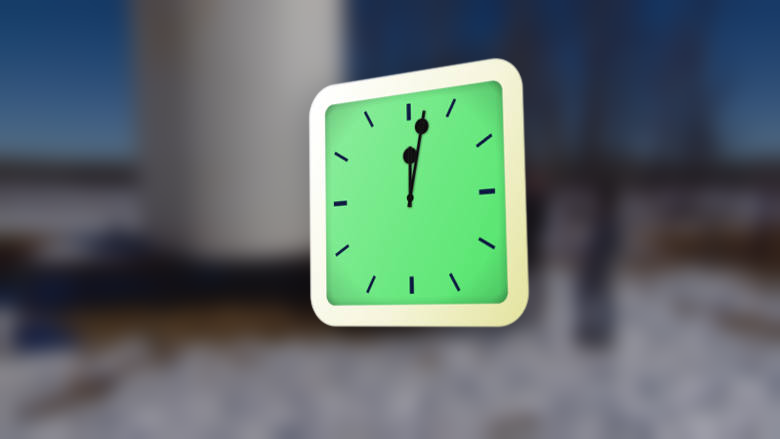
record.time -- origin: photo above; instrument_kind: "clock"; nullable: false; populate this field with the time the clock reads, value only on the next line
12:02
